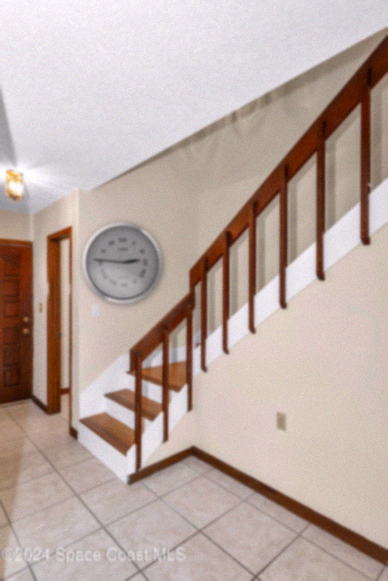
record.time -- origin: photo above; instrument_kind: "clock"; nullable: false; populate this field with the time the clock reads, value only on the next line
2:46
